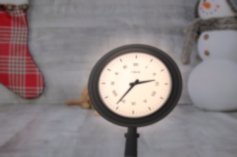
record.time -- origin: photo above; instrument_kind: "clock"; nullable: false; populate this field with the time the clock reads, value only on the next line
2:36
